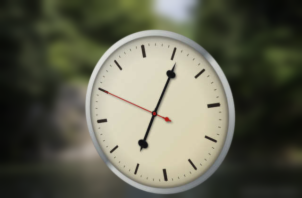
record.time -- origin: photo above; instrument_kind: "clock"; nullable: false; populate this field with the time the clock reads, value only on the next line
7:05:50
